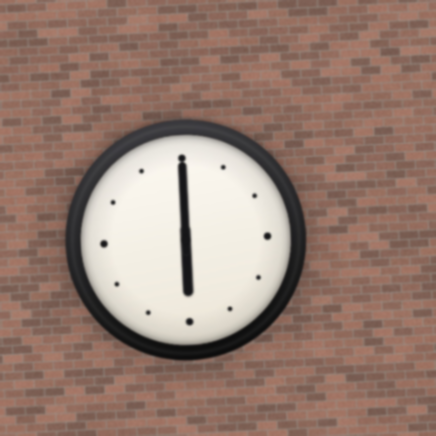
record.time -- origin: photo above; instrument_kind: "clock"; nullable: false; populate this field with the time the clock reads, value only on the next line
6:00
